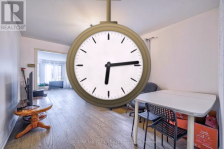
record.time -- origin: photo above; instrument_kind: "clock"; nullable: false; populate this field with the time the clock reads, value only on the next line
6:14
